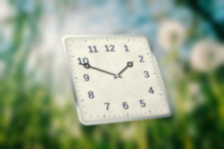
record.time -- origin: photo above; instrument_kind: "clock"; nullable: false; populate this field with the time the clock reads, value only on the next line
1:49
